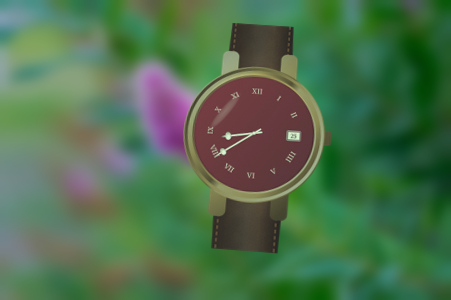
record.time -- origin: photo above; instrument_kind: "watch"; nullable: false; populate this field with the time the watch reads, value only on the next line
8:39
